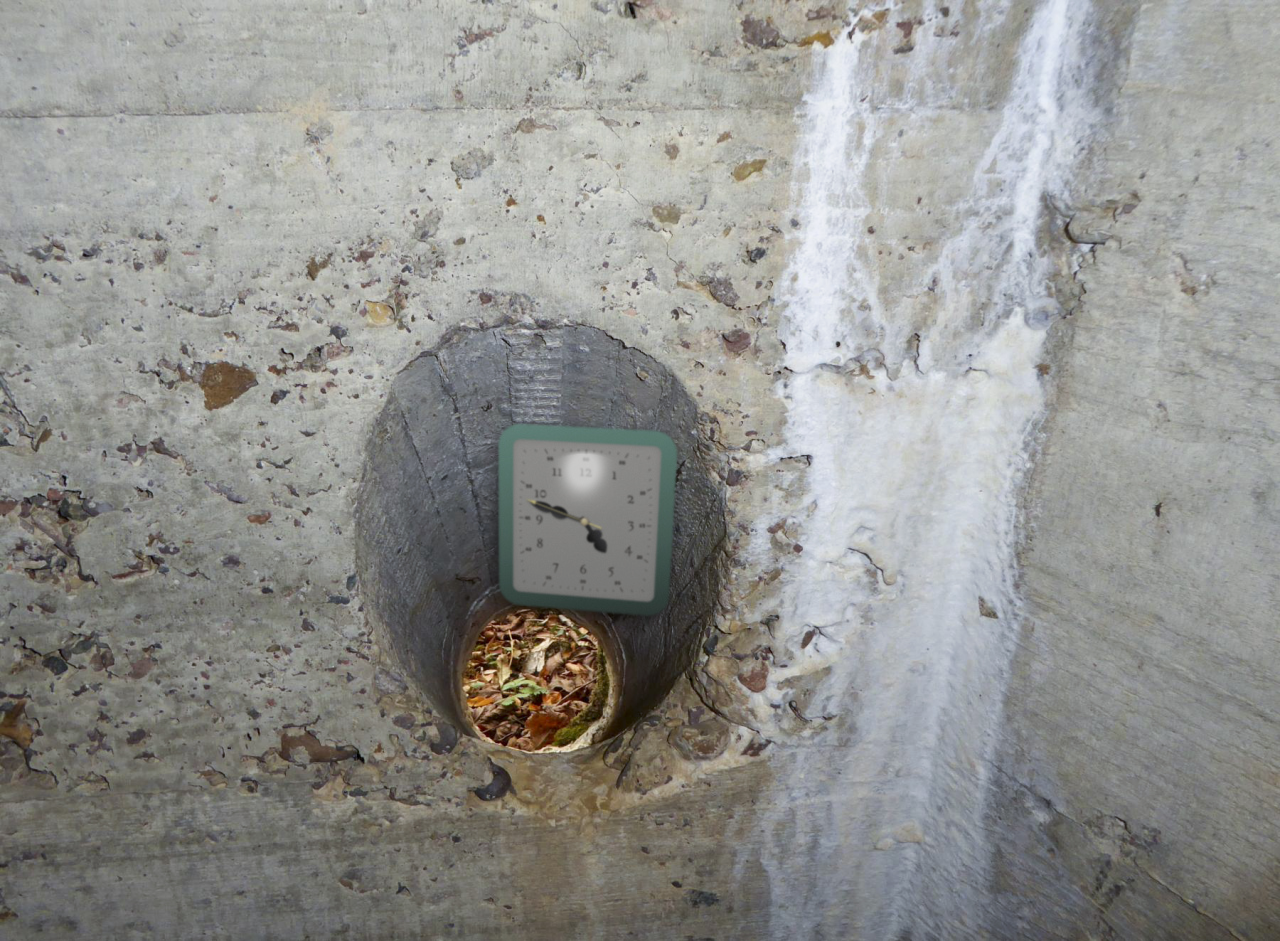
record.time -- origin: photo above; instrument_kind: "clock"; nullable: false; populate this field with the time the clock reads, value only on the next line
4:47:48
